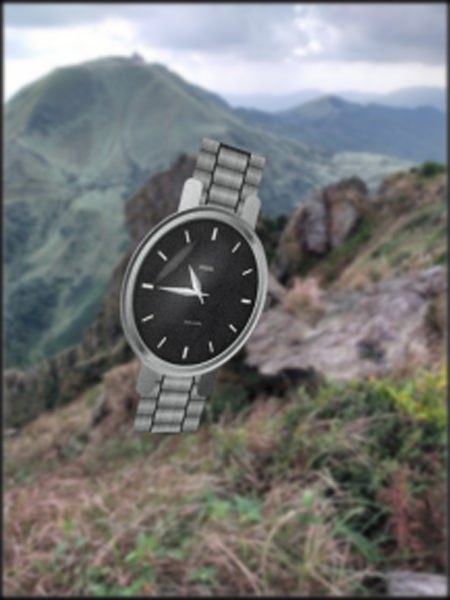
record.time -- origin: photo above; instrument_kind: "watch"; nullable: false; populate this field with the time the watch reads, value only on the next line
10:45
